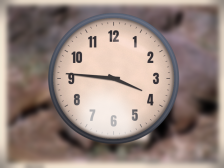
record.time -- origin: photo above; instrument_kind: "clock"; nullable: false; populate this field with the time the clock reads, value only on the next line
3:46
